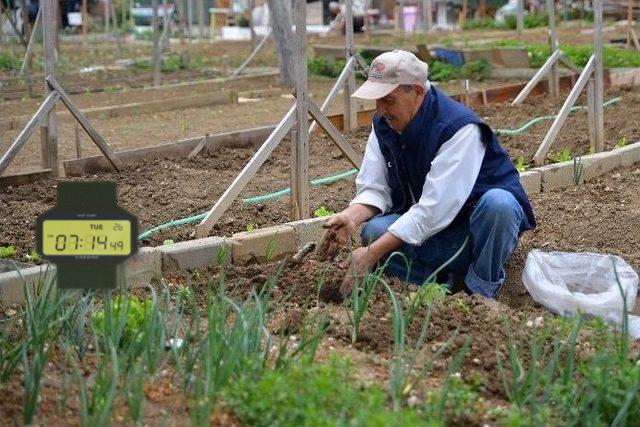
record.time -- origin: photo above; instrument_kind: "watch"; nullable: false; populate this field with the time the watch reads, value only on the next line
7:14:49
